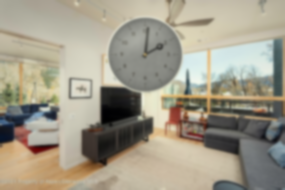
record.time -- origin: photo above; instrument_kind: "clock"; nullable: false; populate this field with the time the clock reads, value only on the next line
2:01
